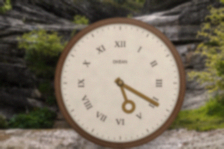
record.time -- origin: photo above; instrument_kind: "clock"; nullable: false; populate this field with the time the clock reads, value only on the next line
5:20
